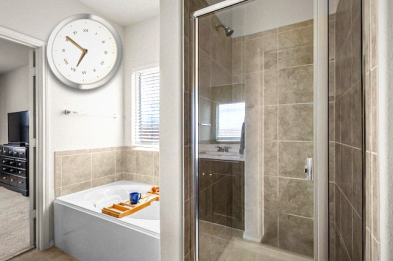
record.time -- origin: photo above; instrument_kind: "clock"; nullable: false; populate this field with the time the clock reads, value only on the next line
6:51
